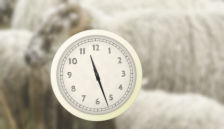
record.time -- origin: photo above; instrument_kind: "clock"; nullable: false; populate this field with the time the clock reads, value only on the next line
11:27
